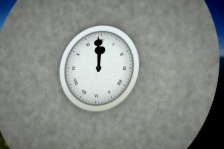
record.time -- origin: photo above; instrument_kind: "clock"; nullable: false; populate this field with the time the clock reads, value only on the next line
11:59
